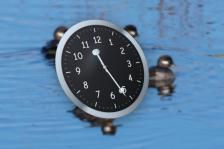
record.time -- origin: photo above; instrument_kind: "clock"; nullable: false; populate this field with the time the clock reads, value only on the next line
11:26
